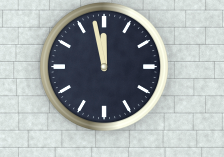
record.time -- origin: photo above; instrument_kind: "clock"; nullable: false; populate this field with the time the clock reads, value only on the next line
11:58
